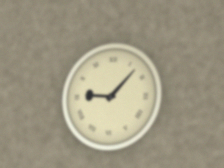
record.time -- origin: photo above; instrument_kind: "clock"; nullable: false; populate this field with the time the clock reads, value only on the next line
9:07
